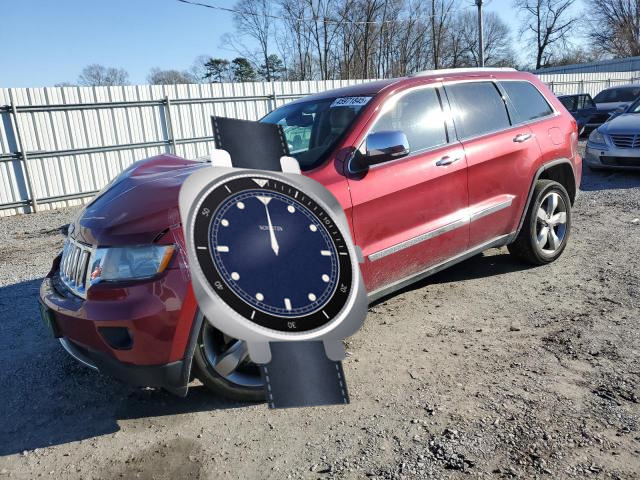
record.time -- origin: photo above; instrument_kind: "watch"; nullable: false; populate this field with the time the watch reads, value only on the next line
12:00
